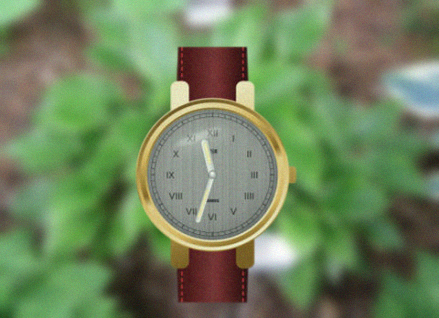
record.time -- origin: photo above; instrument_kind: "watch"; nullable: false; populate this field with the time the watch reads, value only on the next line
11:33
